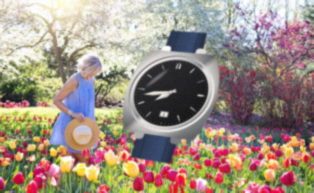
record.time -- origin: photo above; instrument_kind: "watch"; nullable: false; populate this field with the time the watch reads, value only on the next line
7:43
